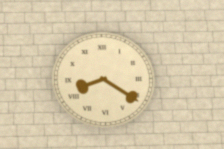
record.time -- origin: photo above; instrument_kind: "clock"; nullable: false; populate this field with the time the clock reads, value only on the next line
8:21
